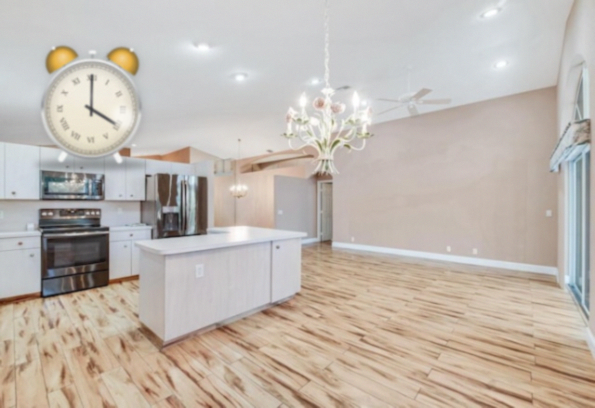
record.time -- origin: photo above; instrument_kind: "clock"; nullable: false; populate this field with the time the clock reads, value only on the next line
4:00
